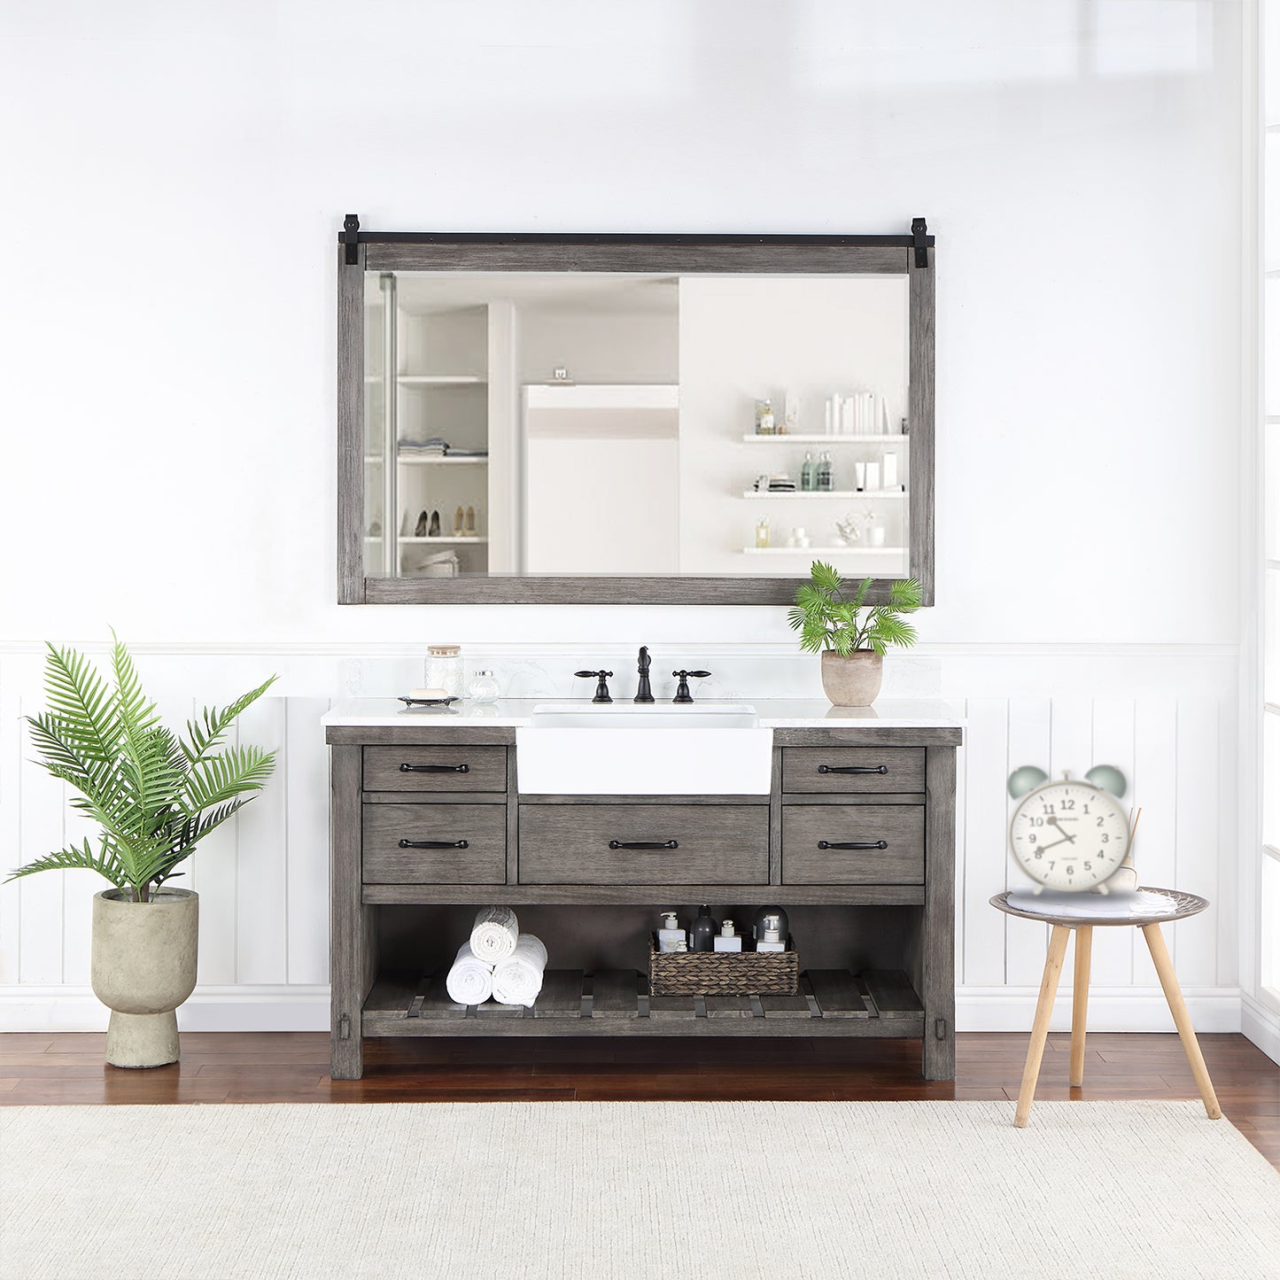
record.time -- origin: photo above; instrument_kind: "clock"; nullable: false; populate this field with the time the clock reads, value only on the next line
10:41
